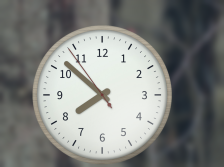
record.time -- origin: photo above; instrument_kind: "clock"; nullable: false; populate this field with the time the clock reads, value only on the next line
7:51:54
